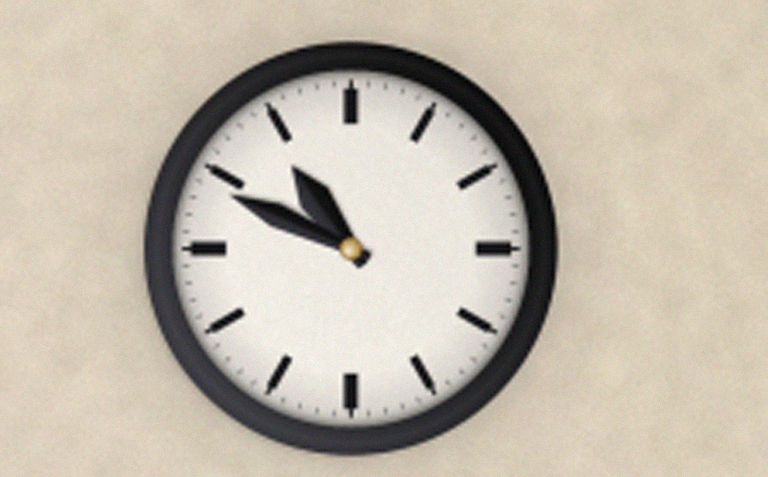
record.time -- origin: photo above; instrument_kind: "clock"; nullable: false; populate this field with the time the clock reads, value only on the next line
10:49
